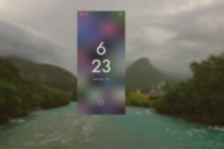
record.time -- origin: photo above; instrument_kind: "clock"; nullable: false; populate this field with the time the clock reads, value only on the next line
6:23
